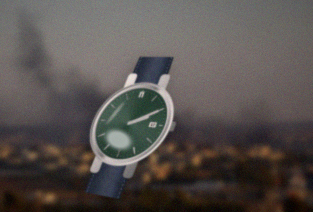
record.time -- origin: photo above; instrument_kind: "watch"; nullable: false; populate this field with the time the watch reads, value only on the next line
2:10
